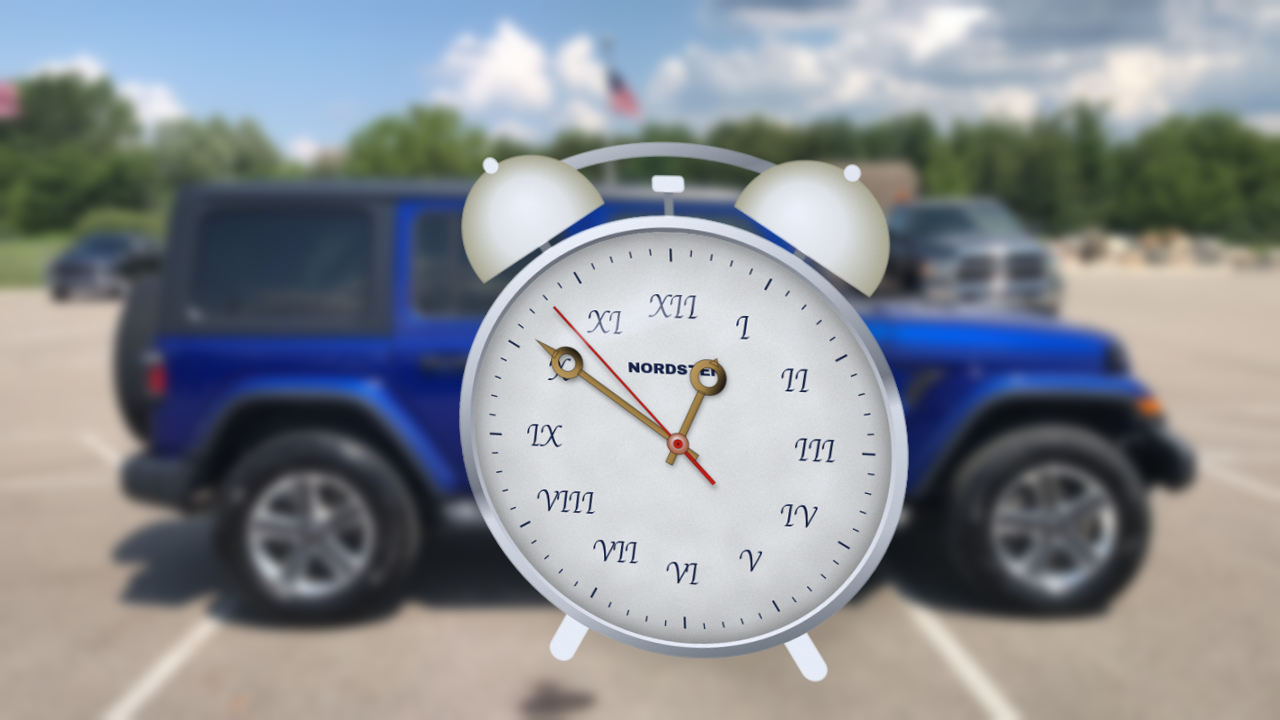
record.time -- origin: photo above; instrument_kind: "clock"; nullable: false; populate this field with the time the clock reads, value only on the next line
12:50:53
